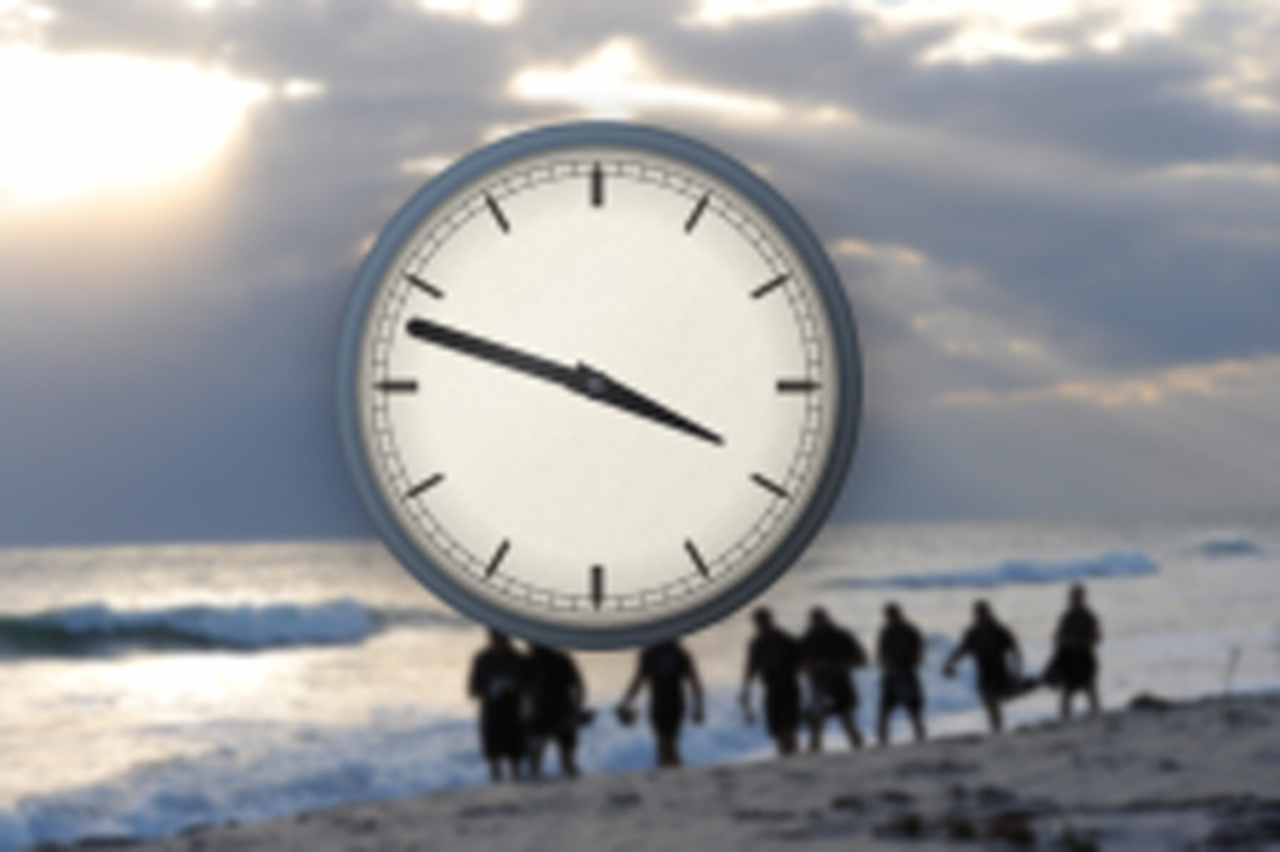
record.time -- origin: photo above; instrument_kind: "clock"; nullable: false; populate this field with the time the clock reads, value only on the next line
3:48
